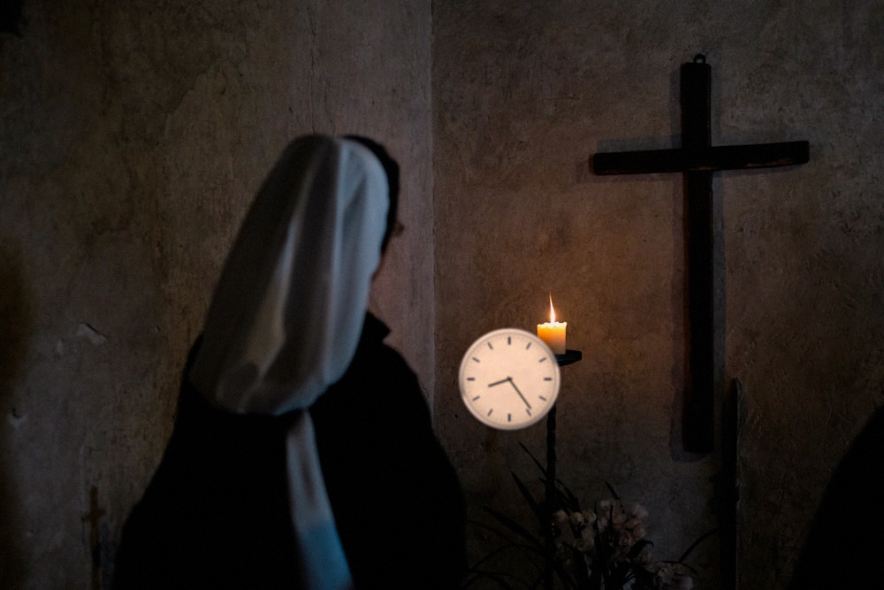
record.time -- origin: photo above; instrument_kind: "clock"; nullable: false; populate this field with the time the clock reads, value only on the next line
8:24
